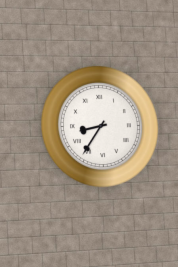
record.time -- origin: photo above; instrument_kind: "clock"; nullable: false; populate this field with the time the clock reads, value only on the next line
8:36
